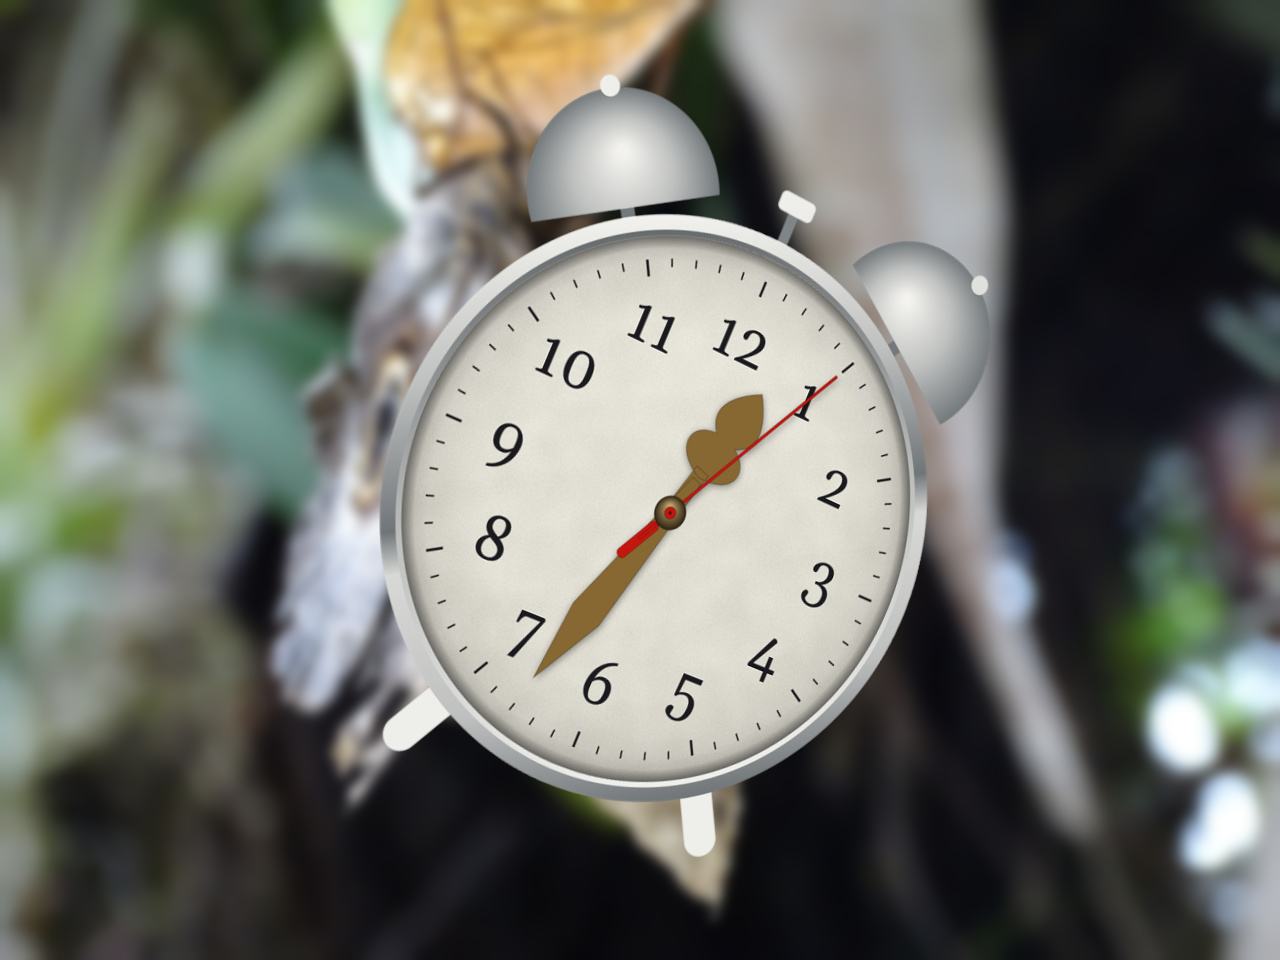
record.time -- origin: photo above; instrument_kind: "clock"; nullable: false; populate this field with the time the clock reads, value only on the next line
12:33:05
